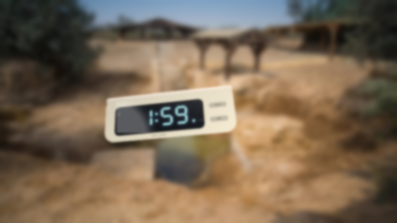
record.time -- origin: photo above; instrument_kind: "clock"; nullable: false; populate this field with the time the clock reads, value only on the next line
1:59
